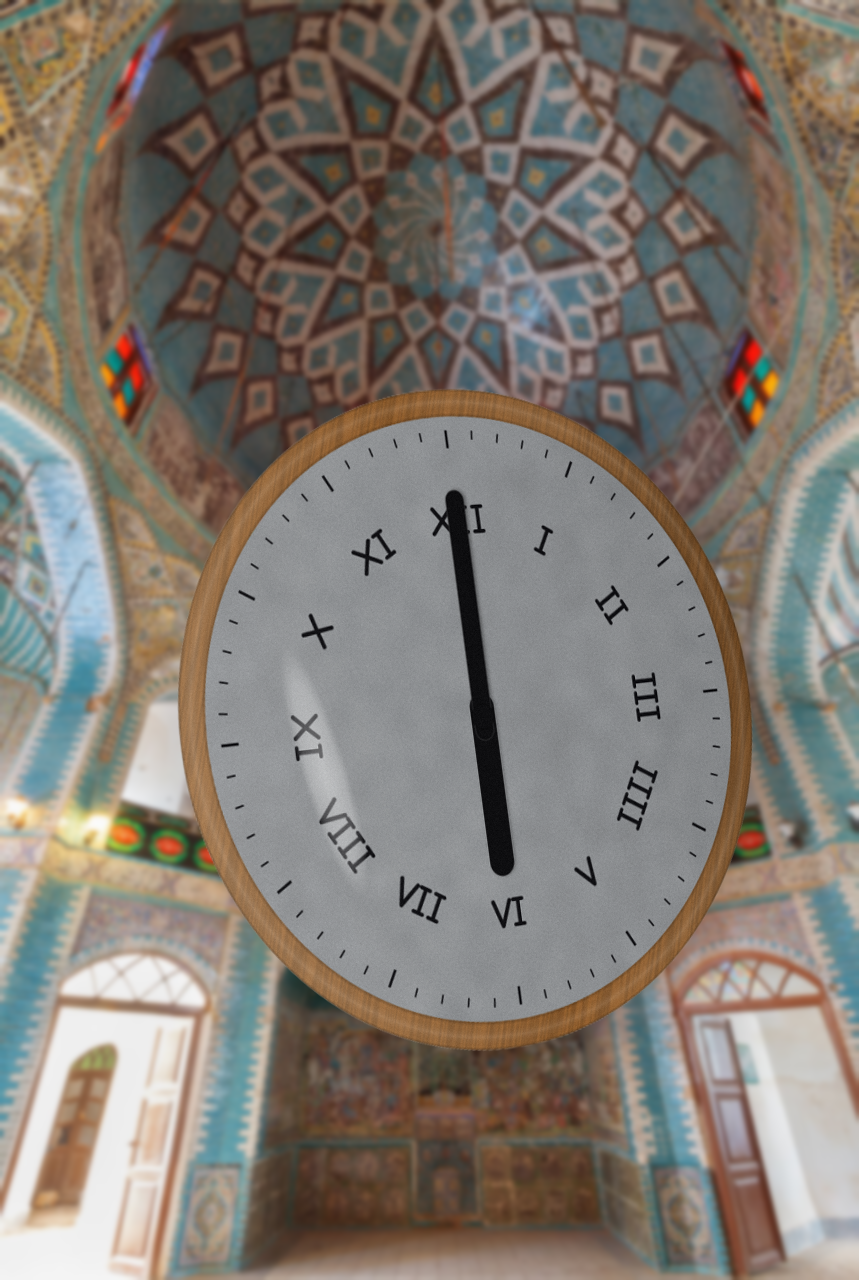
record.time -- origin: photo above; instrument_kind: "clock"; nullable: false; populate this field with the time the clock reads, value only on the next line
6:00
